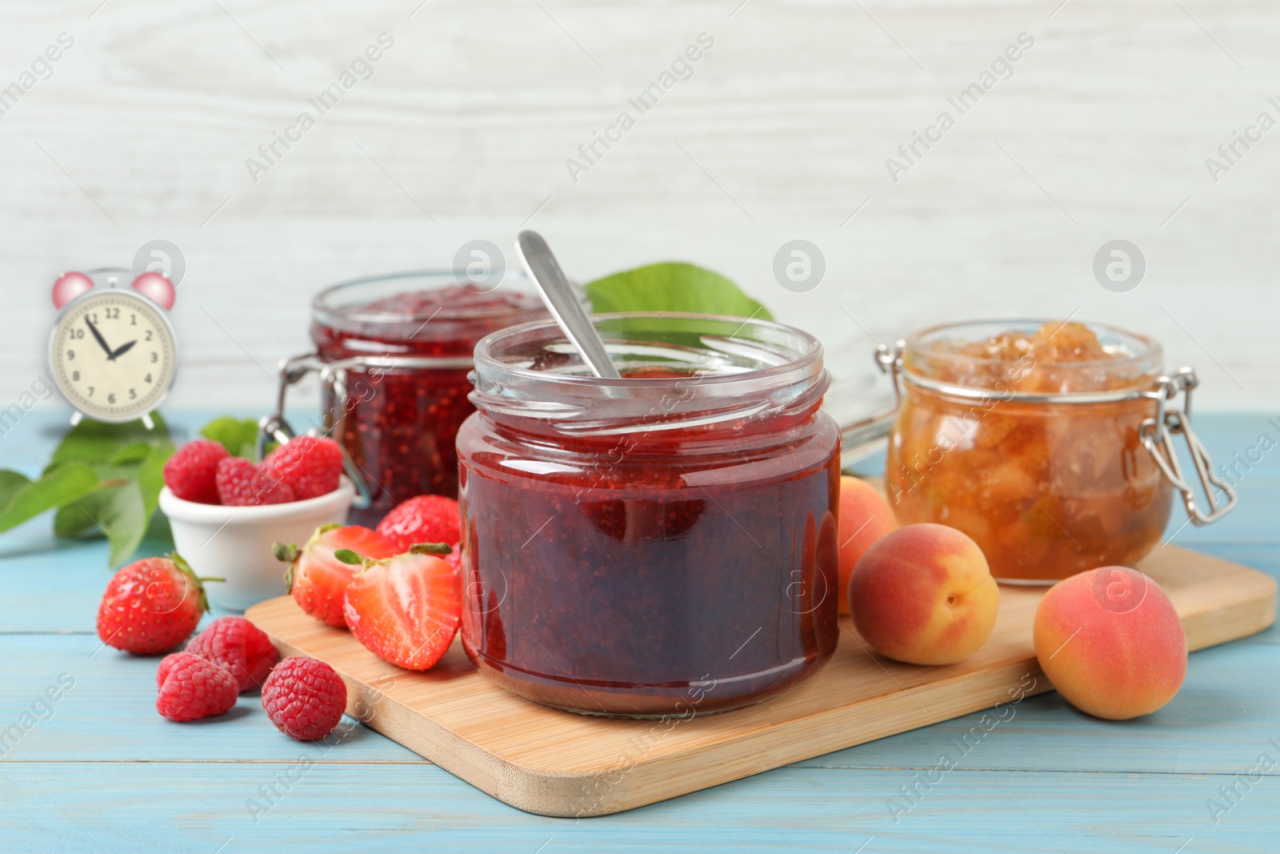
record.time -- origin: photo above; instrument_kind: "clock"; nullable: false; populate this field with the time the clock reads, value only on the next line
1:54
